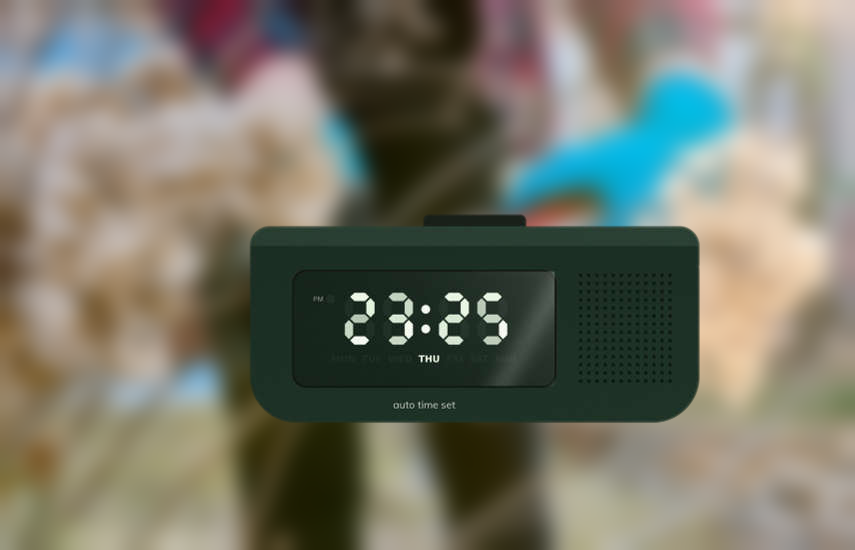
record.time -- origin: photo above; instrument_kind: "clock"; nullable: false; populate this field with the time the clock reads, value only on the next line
23:25
